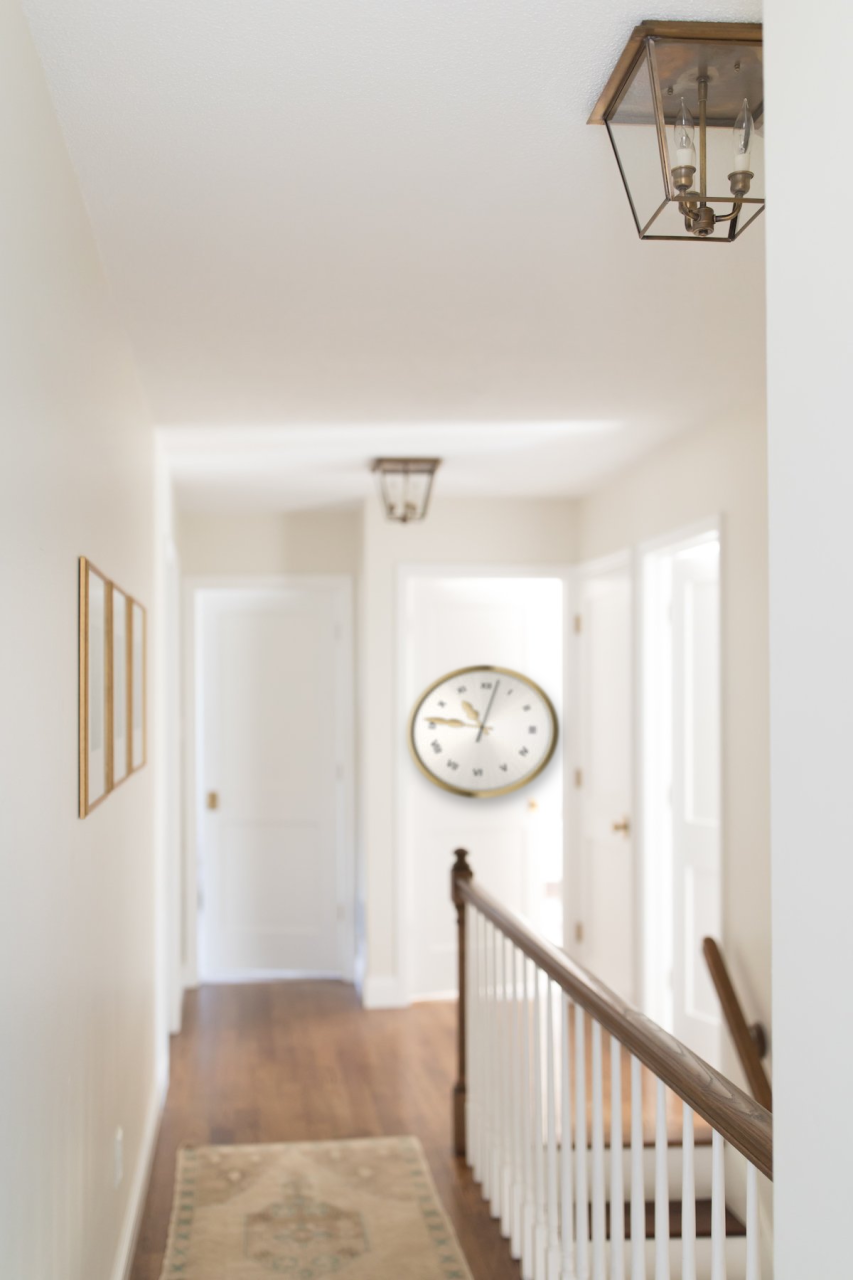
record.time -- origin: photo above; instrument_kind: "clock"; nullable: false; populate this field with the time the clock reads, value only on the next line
10:46:02
